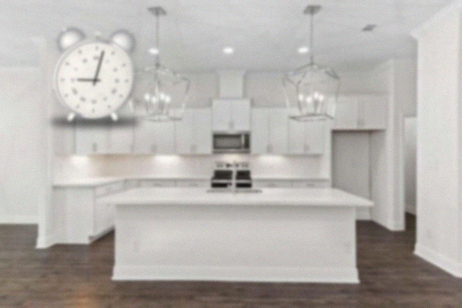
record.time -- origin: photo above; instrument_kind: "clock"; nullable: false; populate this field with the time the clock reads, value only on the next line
9:02
